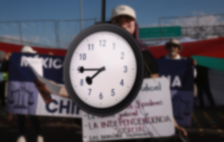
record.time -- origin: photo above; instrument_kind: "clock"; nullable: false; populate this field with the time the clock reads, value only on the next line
7:45
